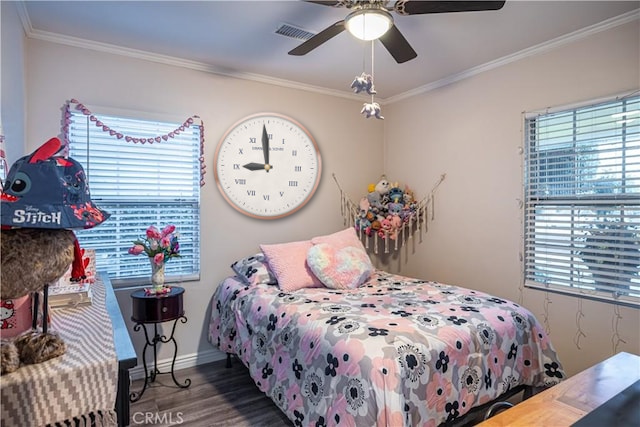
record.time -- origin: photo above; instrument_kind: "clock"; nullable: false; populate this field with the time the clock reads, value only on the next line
8:59
